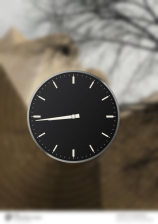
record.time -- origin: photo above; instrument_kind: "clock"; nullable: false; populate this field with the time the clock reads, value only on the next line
8:44
